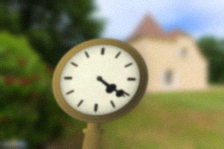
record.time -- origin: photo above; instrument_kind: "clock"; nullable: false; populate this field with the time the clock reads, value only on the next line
4:21
